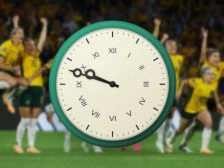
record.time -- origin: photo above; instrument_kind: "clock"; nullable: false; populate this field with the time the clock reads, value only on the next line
9:48
